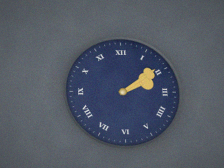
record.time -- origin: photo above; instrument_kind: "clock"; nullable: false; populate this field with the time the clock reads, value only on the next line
2:09
